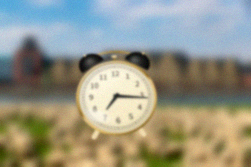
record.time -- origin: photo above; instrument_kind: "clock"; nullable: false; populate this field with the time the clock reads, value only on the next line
7:16
